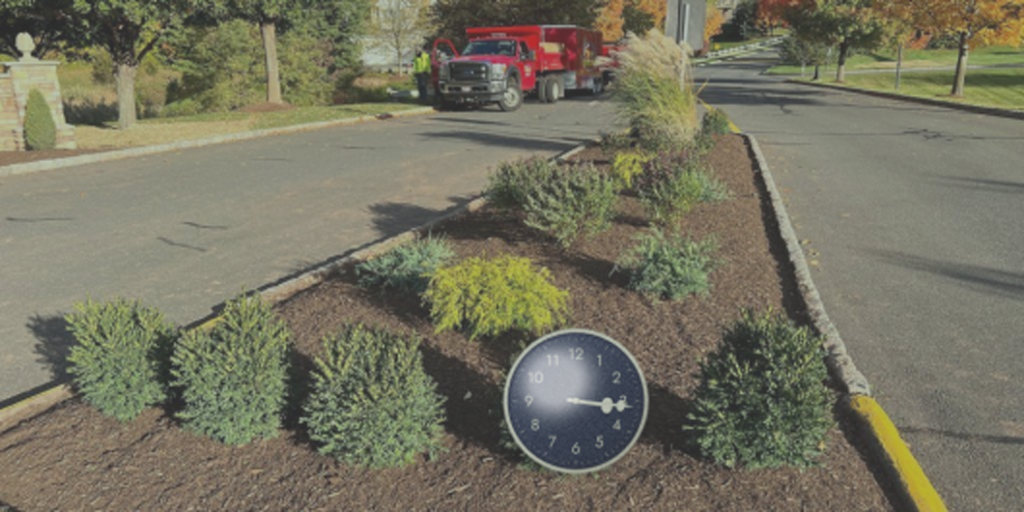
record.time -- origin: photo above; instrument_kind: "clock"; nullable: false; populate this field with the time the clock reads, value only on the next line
3:16
